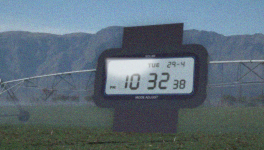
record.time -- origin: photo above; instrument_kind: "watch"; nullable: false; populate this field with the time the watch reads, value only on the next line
10:32:38
